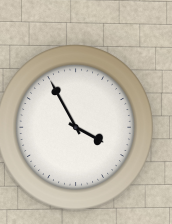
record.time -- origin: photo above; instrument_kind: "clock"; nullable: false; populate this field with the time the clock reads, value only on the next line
3:55
